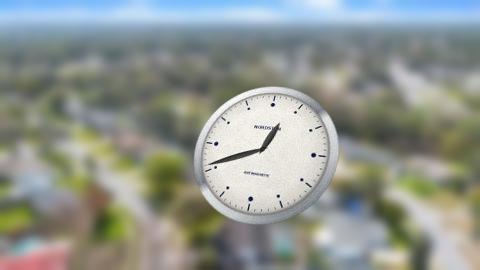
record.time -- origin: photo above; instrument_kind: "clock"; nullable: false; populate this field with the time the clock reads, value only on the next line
12:41
